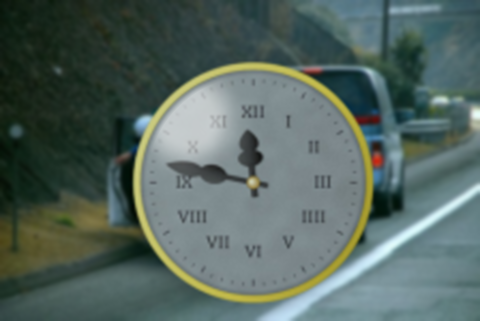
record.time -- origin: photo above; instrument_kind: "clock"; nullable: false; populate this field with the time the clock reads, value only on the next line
11:47
